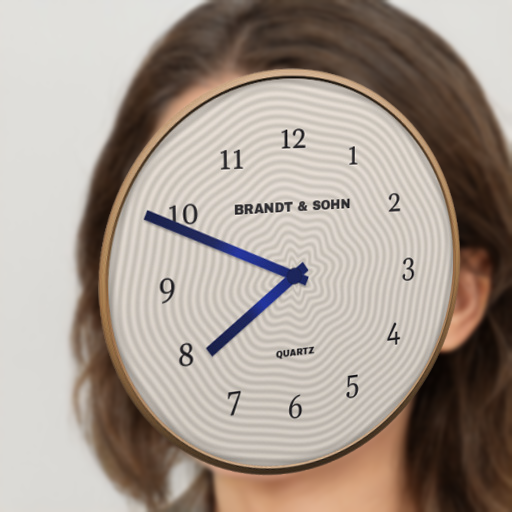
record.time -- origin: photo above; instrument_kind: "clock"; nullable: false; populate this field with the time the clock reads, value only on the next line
7:49
